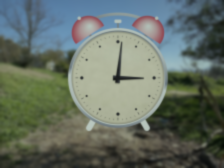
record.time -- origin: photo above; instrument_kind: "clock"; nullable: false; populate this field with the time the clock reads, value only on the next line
3:01
